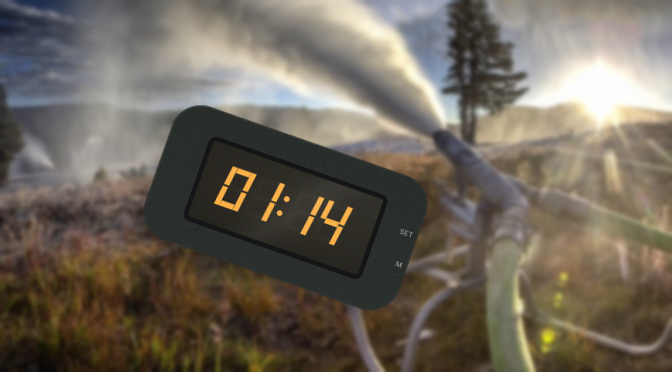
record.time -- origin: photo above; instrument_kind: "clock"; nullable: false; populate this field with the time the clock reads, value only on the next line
1:14
